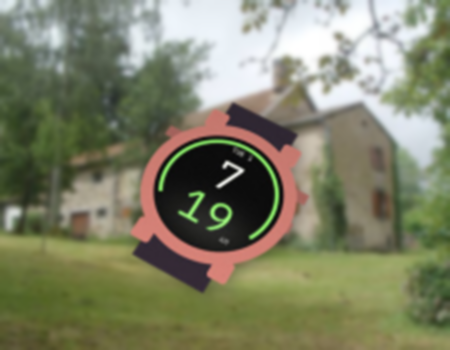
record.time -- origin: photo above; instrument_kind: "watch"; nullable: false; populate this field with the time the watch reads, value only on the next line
7:19
